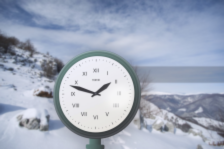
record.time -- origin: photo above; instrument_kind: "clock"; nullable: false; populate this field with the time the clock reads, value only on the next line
1:48
